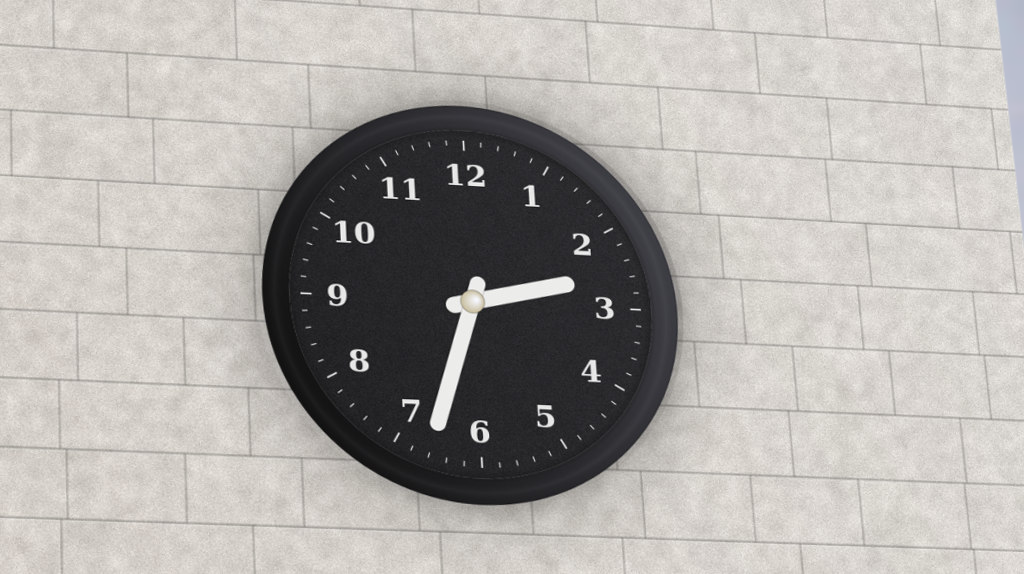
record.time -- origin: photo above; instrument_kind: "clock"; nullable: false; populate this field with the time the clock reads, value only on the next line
2:33
